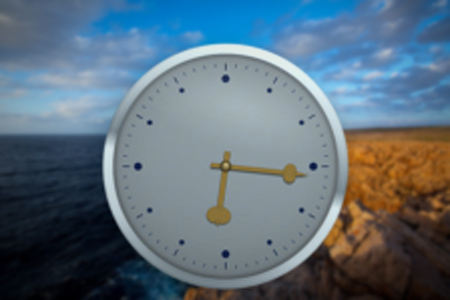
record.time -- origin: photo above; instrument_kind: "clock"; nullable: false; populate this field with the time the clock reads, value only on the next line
6:16
